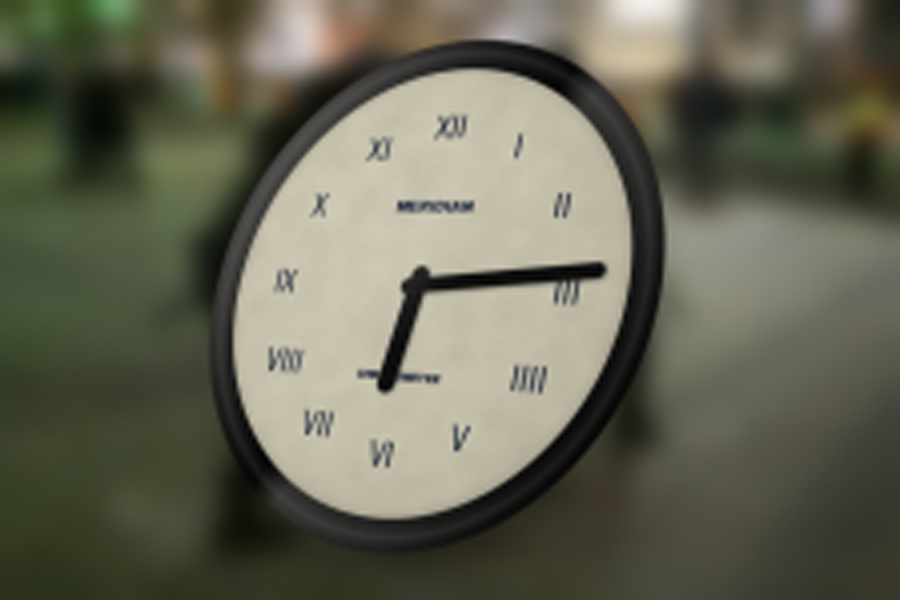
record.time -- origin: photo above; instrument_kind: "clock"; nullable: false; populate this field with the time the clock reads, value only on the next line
6:14
